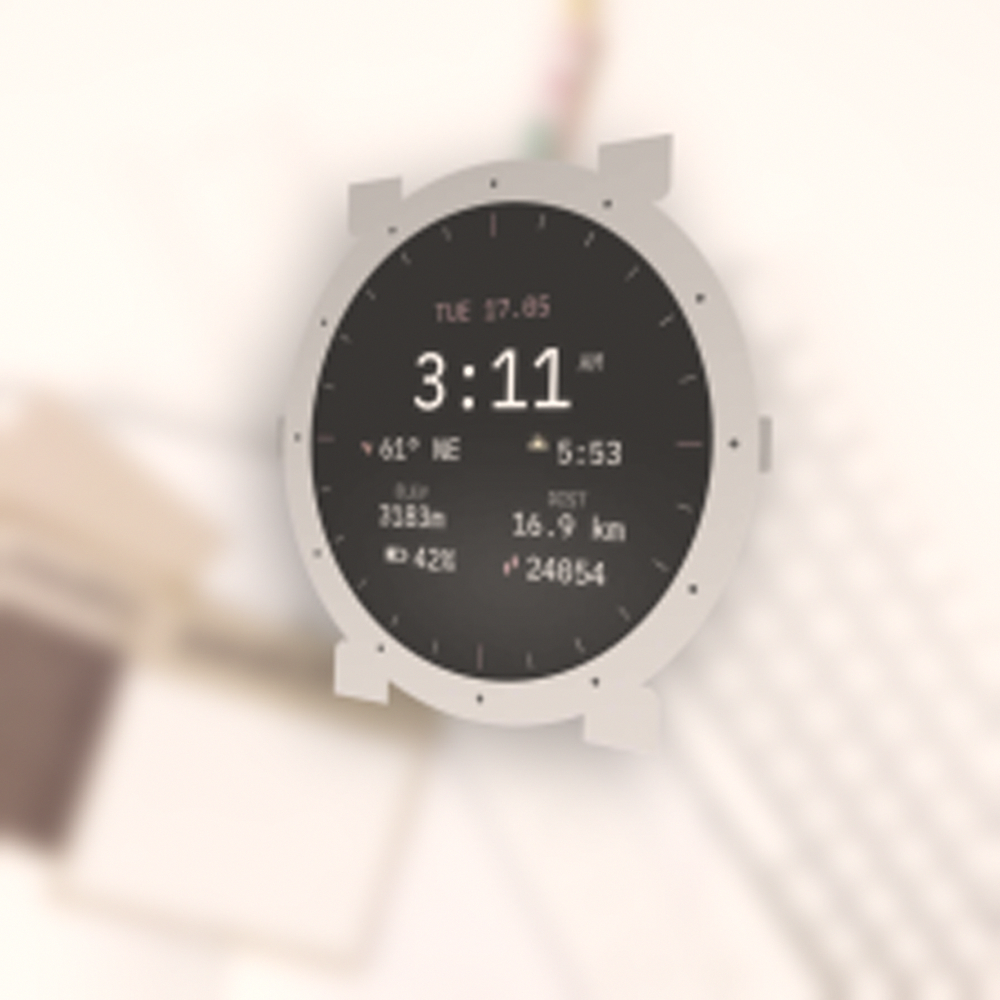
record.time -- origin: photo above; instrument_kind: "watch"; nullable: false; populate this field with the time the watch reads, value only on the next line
3:11
